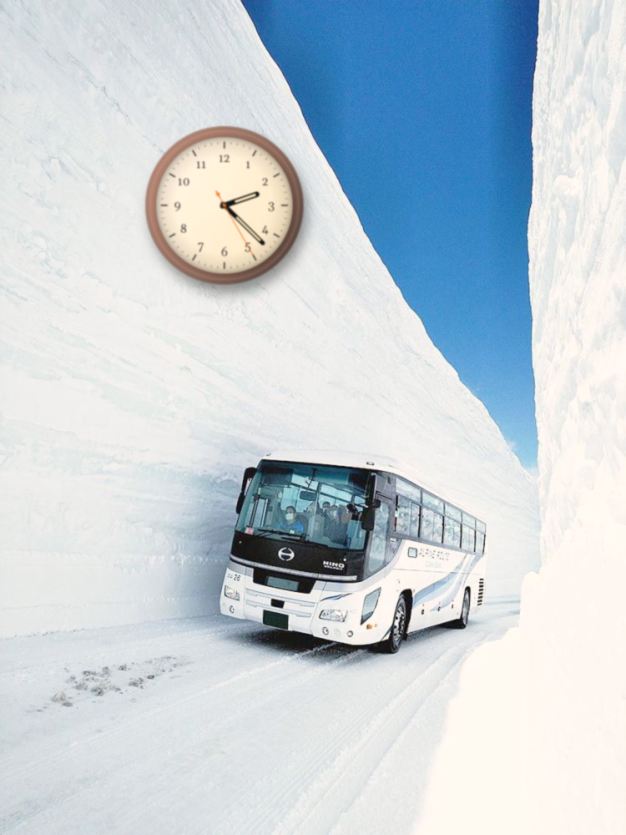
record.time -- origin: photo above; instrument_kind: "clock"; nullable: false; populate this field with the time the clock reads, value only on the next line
2:22:25
